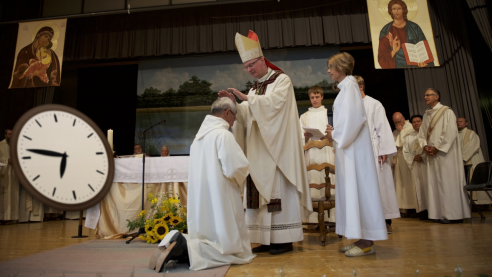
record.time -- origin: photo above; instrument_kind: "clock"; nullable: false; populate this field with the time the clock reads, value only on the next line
6:47
